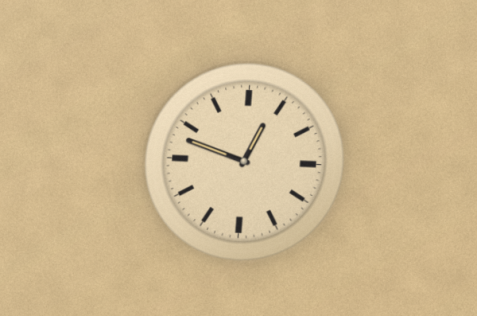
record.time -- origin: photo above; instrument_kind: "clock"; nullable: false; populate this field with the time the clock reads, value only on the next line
12:48
